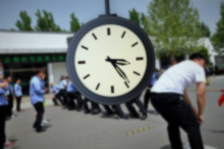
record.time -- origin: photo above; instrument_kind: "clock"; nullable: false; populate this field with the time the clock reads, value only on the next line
3:24
